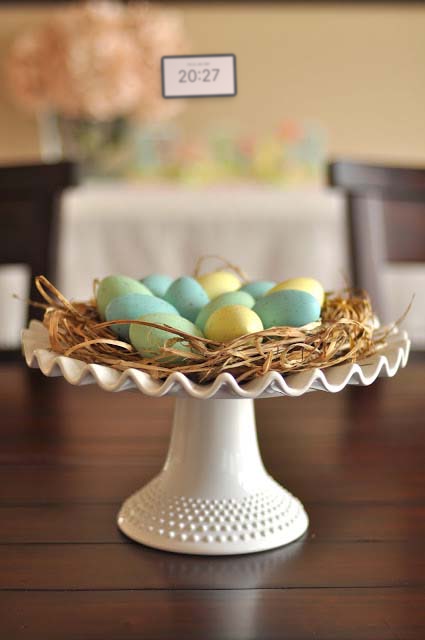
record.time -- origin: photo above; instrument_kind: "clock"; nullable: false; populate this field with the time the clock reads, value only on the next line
20:27
